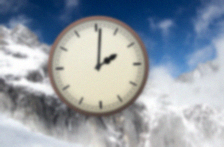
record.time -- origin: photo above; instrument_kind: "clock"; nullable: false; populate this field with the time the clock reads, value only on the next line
2:01
